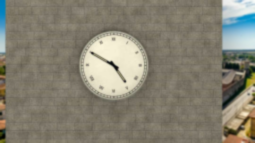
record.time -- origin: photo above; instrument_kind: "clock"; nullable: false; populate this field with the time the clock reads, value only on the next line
4:50
